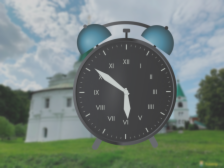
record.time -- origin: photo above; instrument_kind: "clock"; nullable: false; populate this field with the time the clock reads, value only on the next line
5:51
